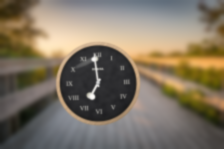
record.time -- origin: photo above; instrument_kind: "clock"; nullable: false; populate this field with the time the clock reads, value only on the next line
6:59
